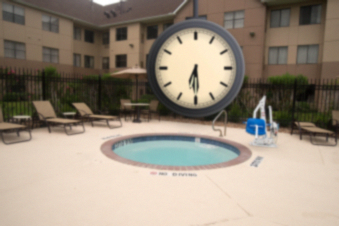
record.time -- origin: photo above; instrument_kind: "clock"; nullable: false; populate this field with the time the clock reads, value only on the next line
6:30
